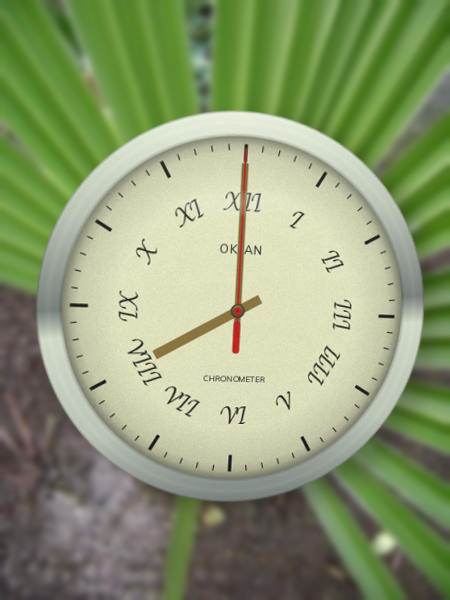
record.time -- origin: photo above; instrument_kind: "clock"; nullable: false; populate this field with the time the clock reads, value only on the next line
8:00:00
